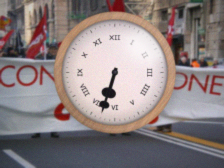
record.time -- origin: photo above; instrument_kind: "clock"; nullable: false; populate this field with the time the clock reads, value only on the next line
6:33
